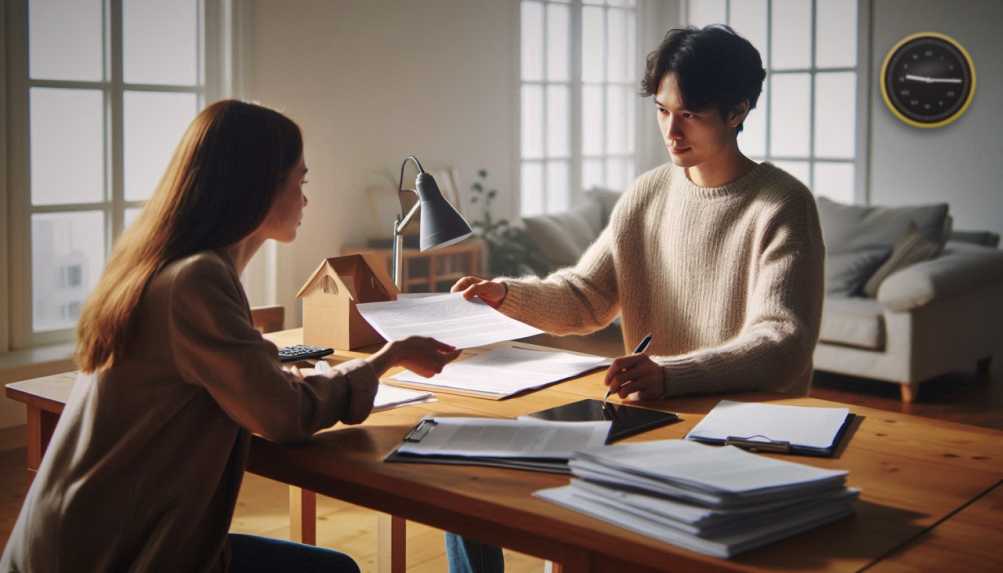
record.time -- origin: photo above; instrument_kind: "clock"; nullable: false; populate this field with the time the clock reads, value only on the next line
9:15
